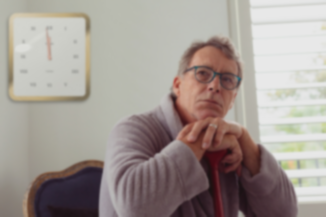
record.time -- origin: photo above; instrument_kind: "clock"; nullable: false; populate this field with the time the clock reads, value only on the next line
11:59
